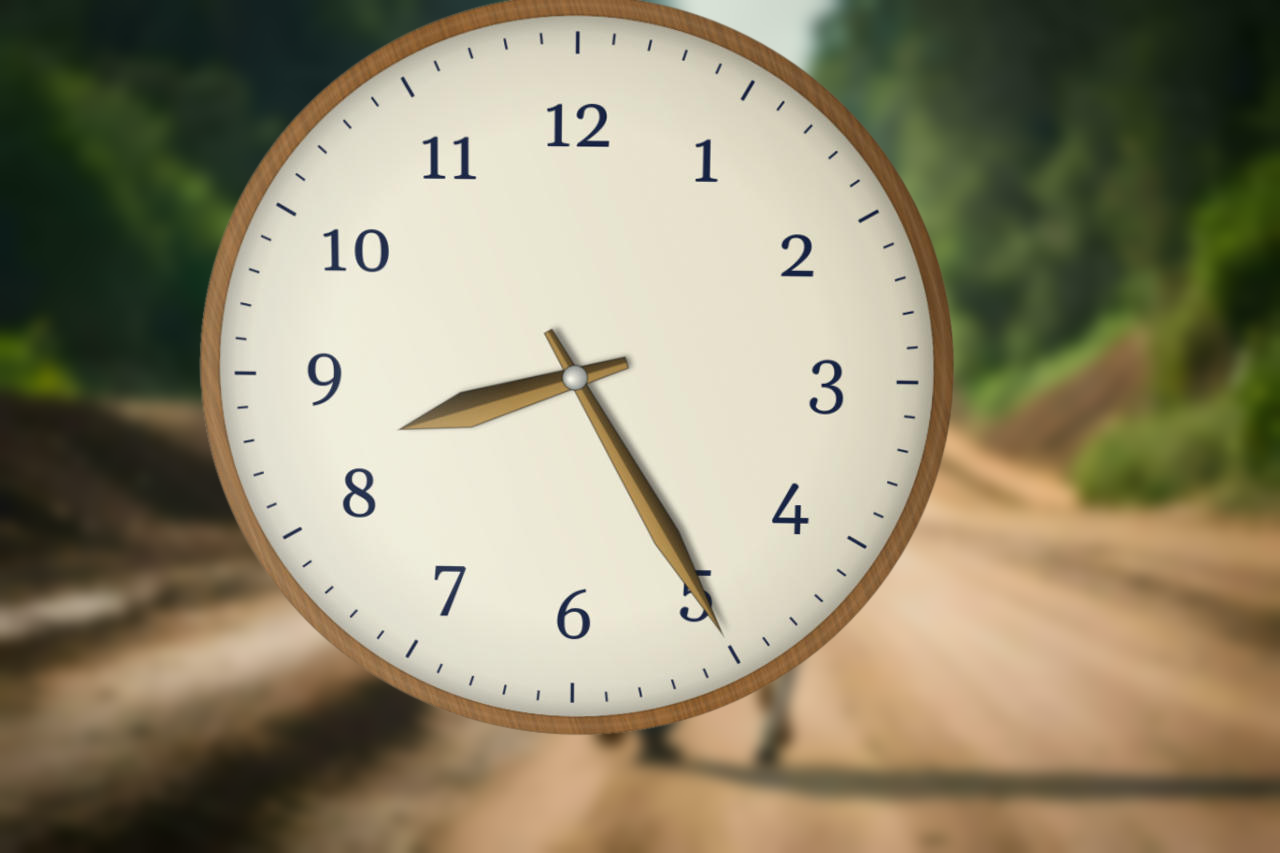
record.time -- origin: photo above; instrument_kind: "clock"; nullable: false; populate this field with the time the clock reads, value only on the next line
8:25
